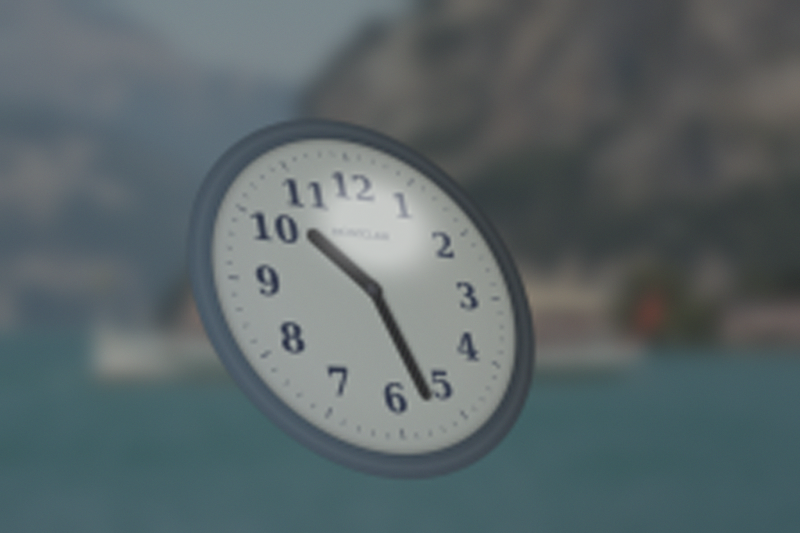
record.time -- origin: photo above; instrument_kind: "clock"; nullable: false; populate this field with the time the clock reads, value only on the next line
10:27
